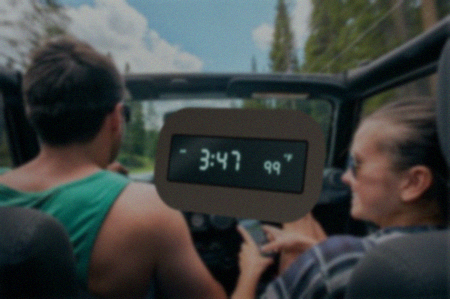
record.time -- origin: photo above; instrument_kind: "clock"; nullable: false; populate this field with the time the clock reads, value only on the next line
3:47
